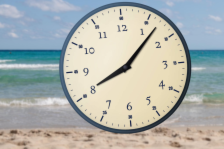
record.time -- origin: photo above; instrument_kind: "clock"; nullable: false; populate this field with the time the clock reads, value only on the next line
8:07
